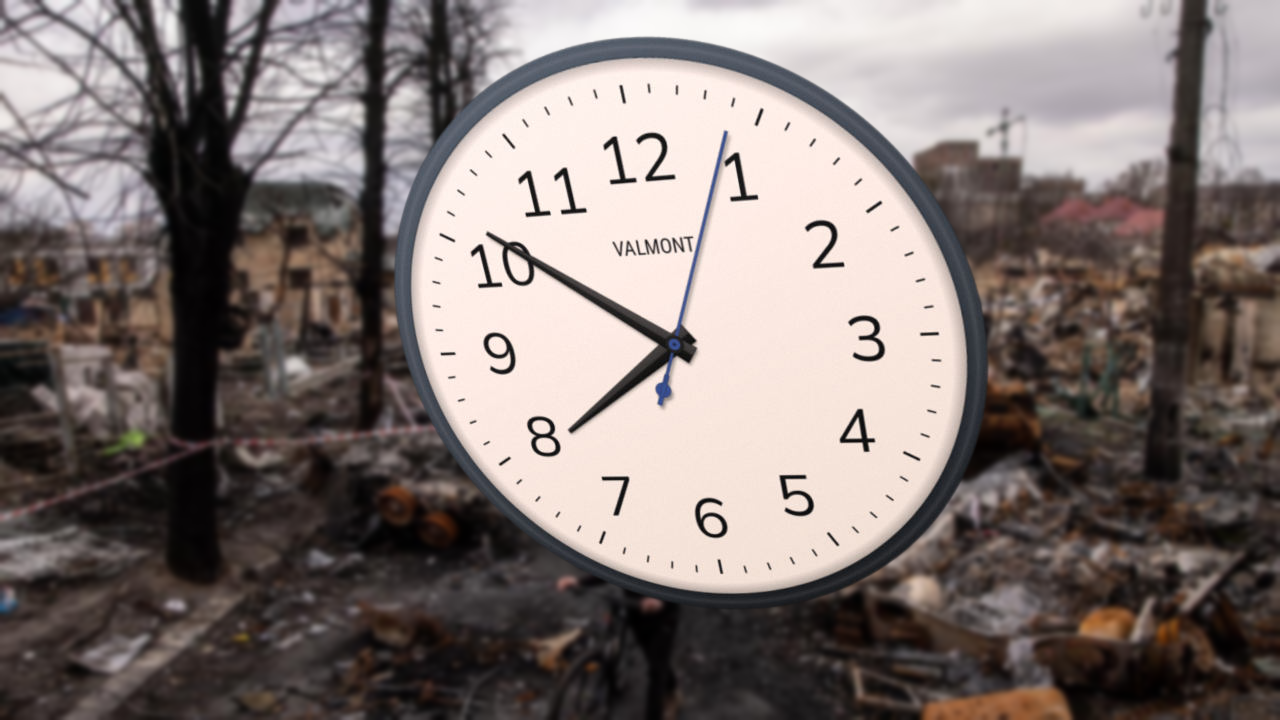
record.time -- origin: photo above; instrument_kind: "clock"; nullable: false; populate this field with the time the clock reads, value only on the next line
7:51:04
